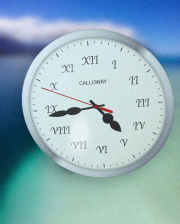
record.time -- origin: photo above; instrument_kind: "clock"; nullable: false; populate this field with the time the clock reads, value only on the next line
4:43:49
